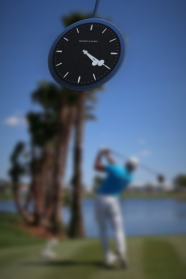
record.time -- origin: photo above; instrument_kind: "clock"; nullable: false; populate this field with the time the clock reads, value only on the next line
4:20
